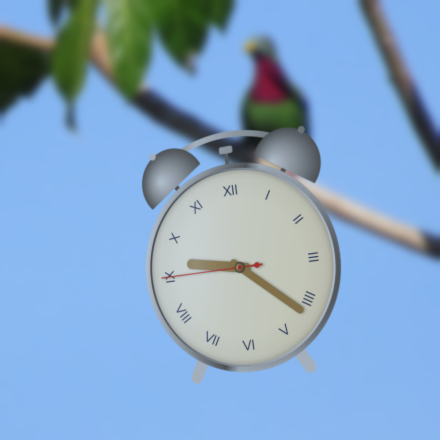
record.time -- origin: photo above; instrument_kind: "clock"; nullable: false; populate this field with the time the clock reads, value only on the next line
9:21:45
